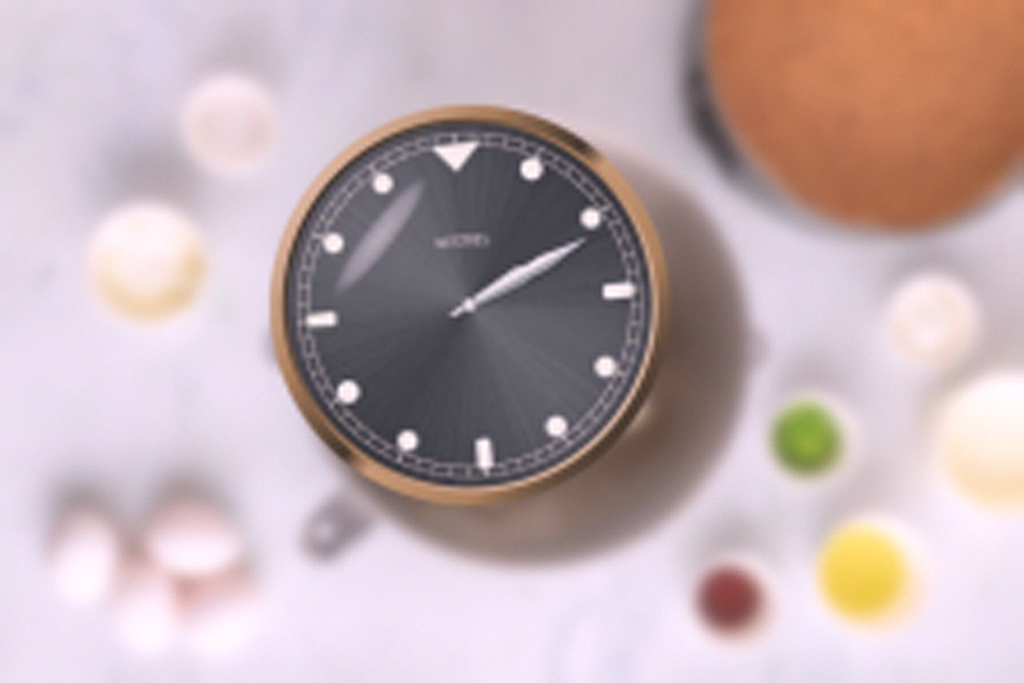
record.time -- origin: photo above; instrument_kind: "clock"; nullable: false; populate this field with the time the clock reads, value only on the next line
2:11
